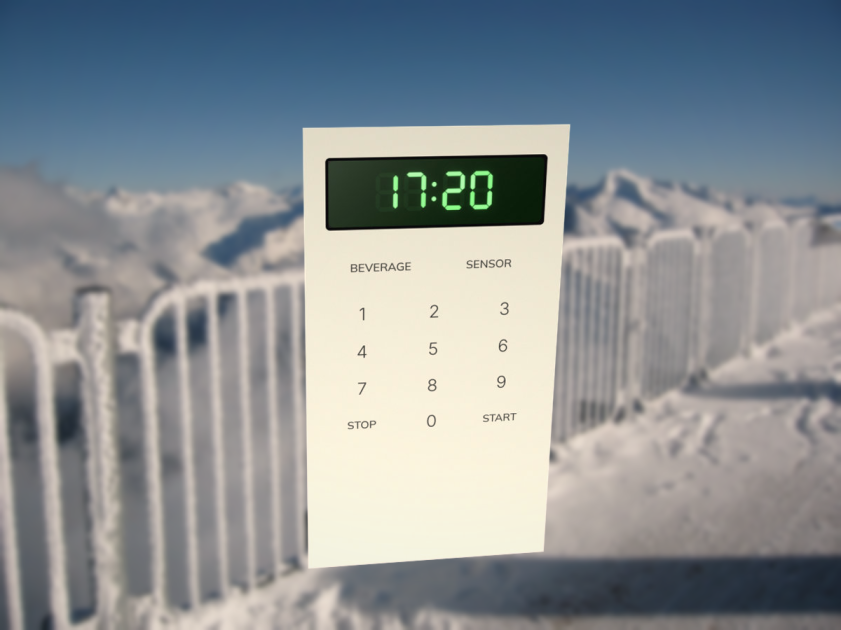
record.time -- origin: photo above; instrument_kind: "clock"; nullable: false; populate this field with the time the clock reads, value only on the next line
17:20
